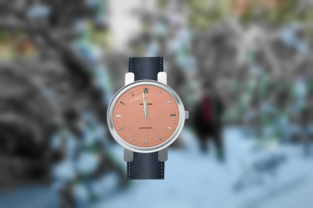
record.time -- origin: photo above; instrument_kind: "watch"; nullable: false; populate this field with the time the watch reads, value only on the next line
11:59
